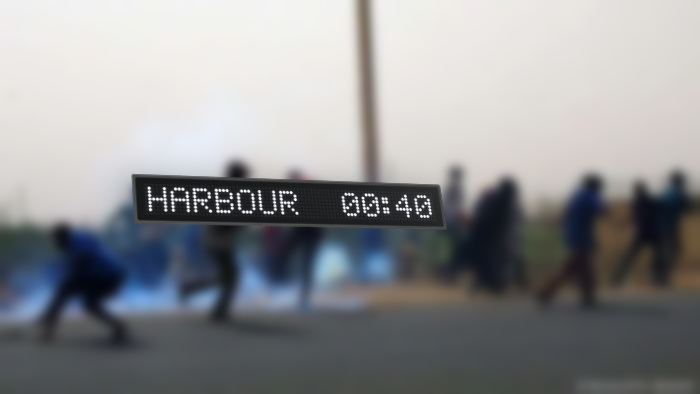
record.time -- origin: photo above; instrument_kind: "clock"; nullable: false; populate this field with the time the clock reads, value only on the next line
0:40
